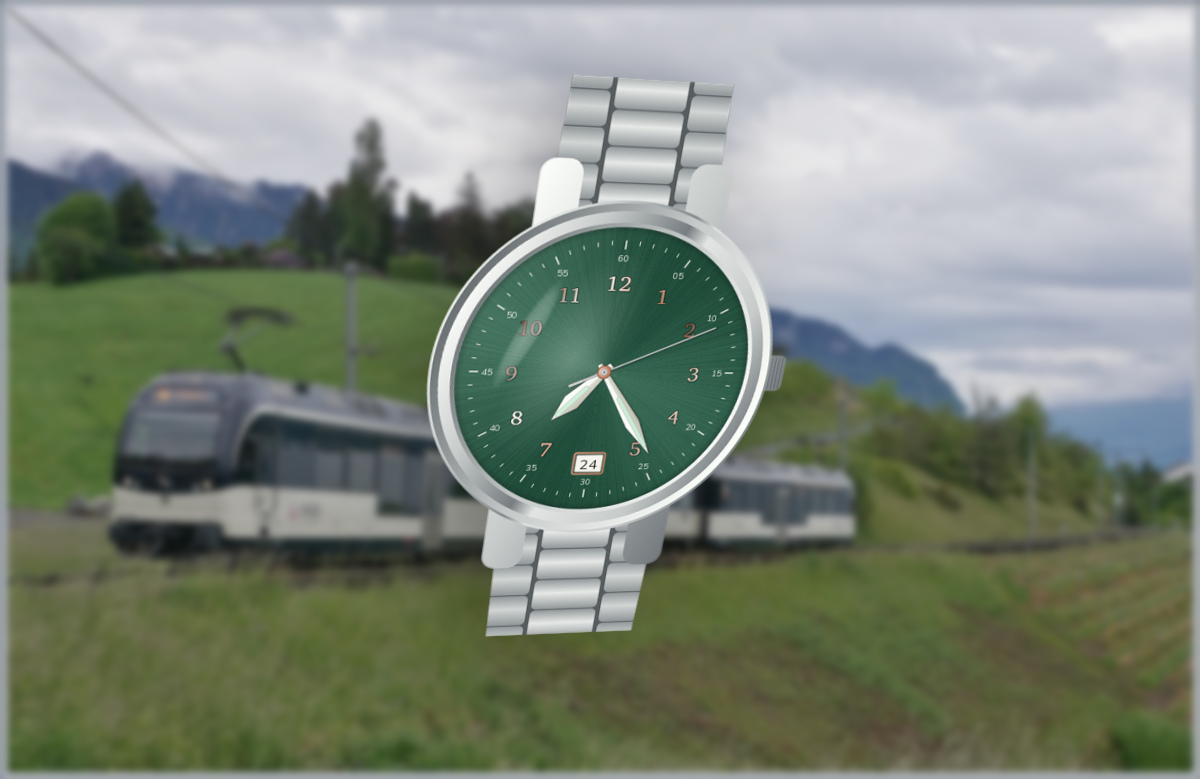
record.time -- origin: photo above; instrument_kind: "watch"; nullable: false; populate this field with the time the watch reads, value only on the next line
7:24:11
